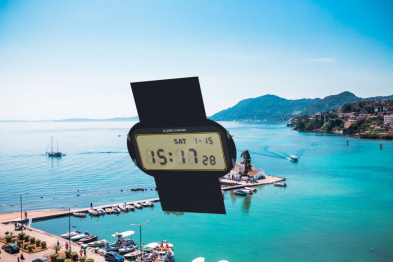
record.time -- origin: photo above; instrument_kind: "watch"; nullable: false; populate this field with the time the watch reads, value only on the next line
15:17:28
